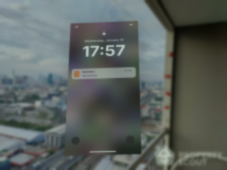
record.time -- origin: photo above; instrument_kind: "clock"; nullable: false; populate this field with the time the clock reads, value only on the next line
17:57
